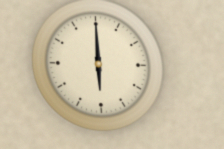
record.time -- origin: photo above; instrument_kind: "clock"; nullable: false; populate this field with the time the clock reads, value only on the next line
6:00
